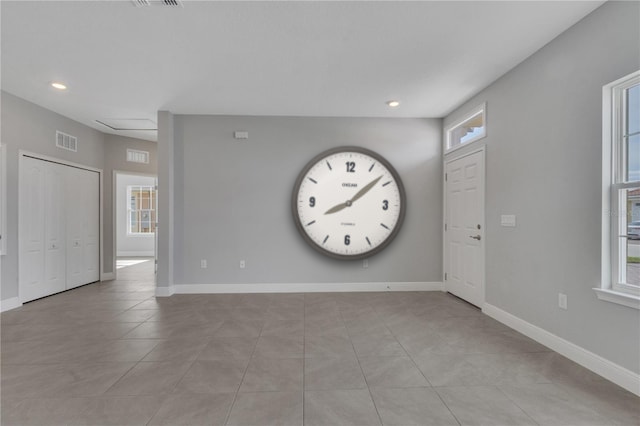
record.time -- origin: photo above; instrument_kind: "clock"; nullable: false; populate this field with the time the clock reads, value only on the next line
8:08
